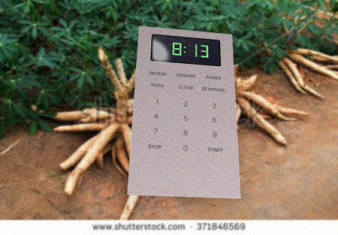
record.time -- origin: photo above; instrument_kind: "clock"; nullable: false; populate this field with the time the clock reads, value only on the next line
8:13
